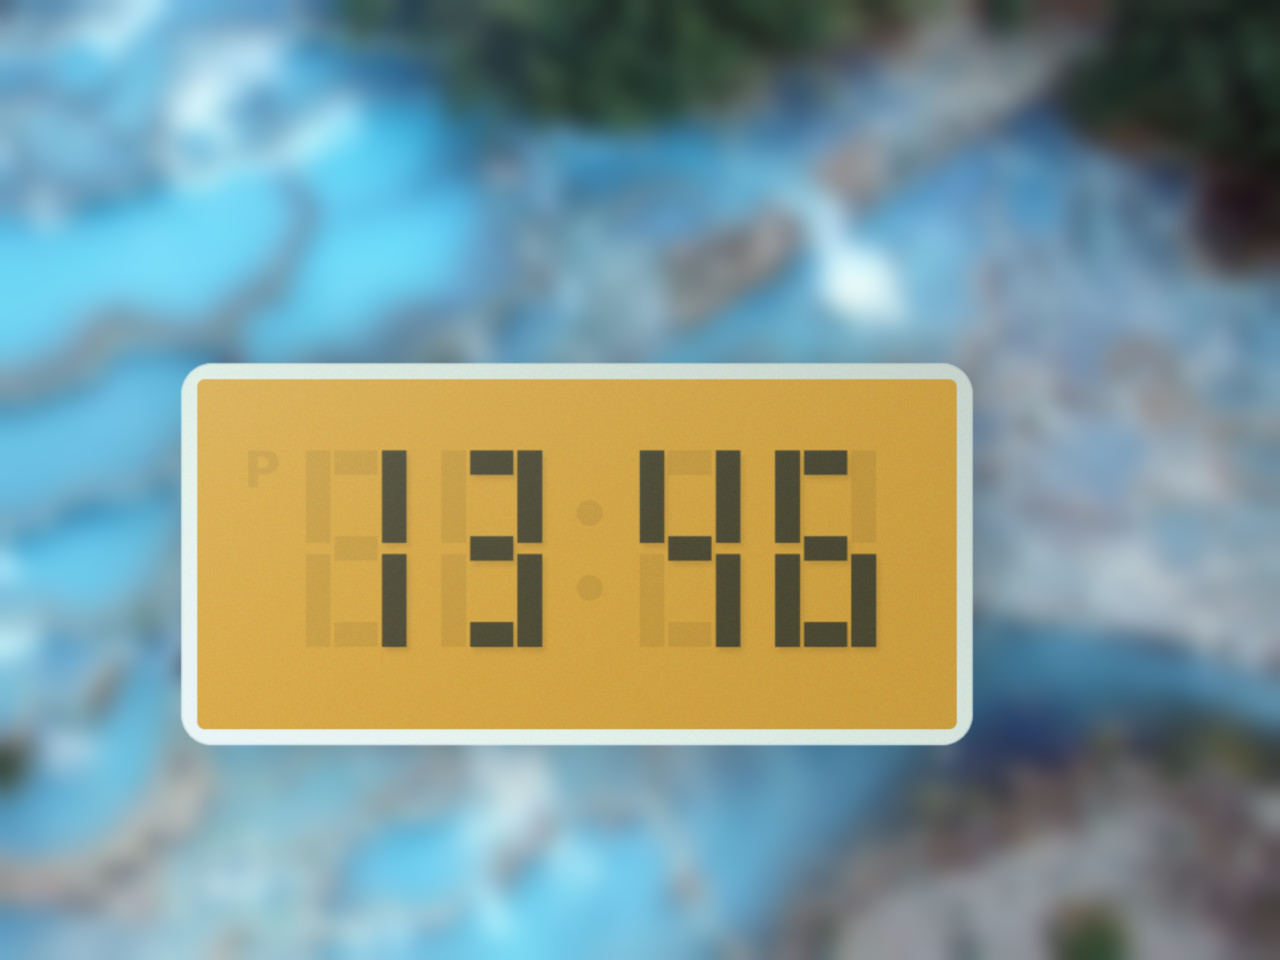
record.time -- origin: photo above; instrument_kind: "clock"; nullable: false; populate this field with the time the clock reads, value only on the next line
13:46
